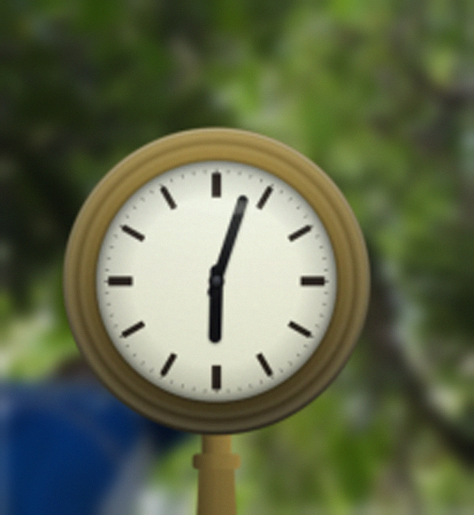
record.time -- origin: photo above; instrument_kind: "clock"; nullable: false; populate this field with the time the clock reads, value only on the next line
6:03
